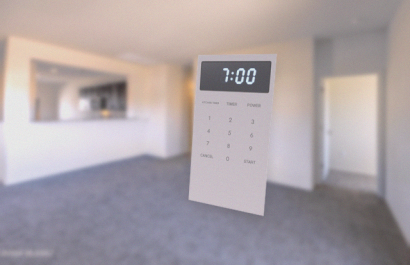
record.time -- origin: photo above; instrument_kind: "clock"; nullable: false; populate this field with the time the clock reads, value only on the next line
7:00
